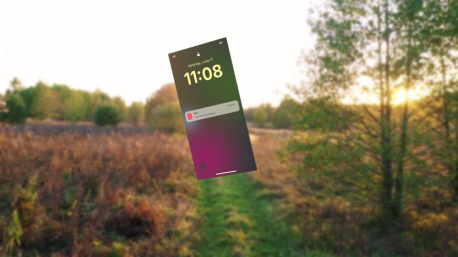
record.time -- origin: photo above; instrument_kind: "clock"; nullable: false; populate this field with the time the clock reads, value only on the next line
11:08
